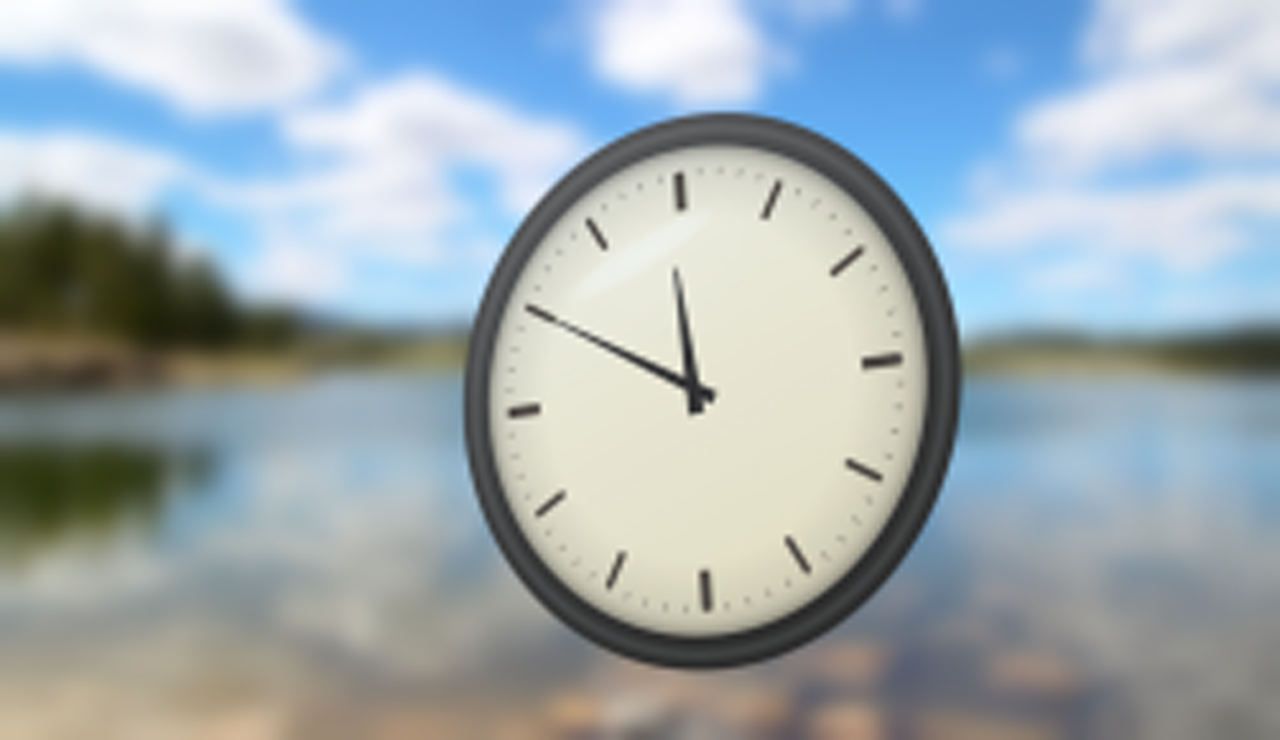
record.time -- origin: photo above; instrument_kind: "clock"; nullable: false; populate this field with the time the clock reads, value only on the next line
11:50
